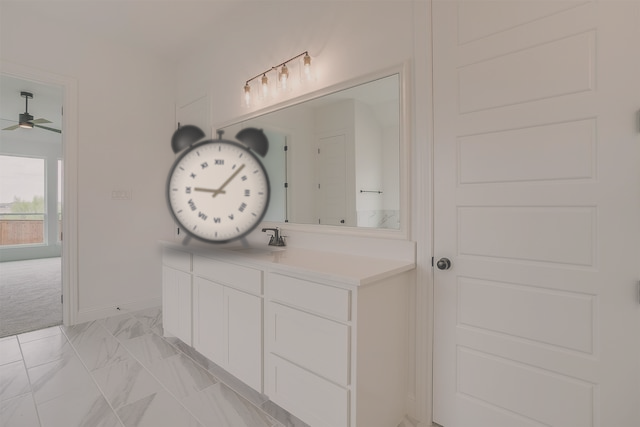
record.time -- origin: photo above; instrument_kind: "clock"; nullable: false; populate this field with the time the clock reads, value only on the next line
9:07
